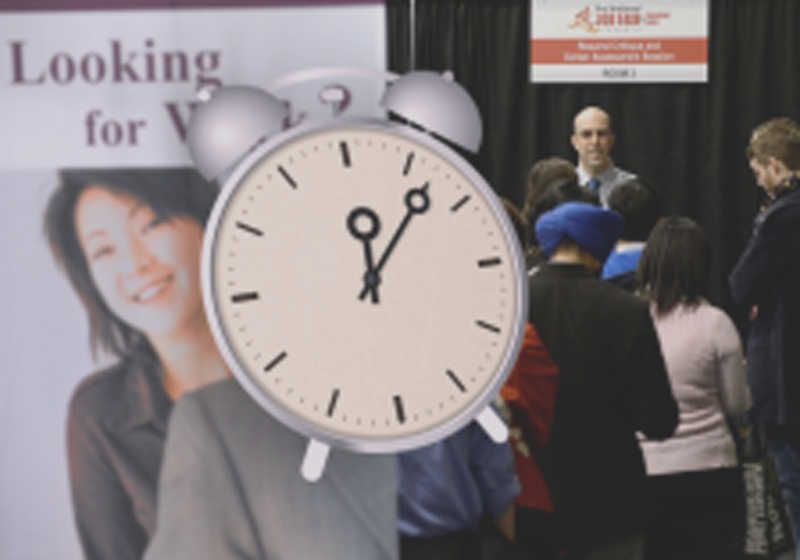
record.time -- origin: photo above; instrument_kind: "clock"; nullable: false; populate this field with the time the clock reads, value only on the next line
12:07
